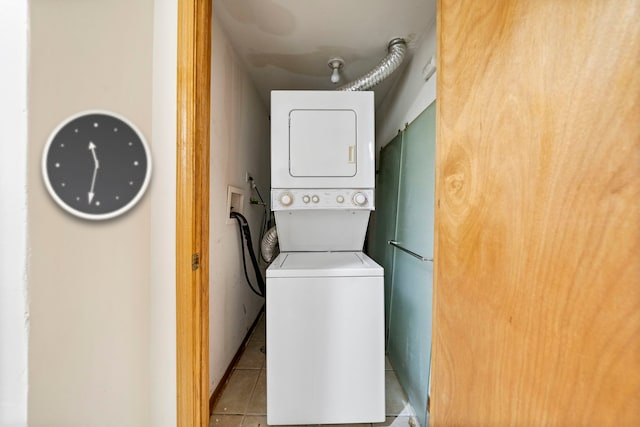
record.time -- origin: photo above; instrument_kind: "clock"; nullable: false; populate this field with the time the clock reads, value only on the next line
11:32
